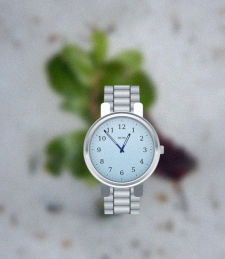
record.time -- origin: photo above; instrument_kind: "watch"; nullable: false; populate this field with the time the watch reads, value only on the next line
12:53
